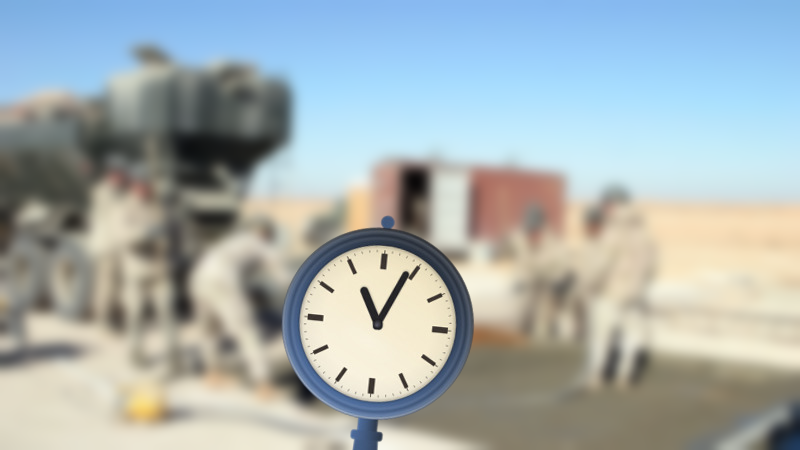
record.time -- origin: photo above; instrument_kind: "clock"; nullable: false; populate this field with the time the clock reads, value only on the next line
11:04
